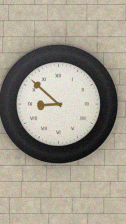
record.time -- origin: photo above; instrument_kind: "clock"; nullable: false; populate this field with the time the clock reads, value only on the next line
8:52
